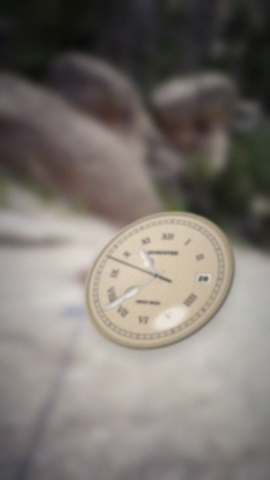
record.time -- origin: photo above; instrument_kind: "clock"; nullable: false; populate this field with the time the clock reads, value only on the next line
10:37:48
